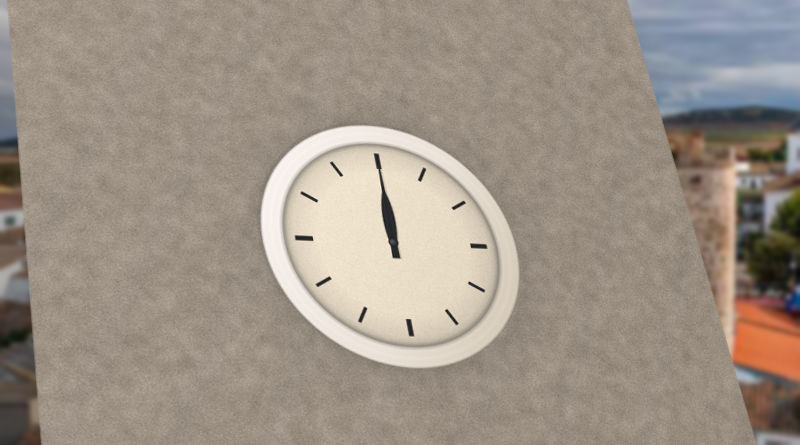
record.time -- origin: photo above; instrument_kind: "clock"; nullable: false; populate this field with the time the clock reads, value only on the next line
12:00
